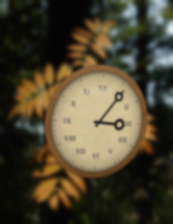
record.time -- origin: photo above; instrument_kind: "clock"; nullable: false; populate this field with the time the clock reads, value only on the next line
3:06
